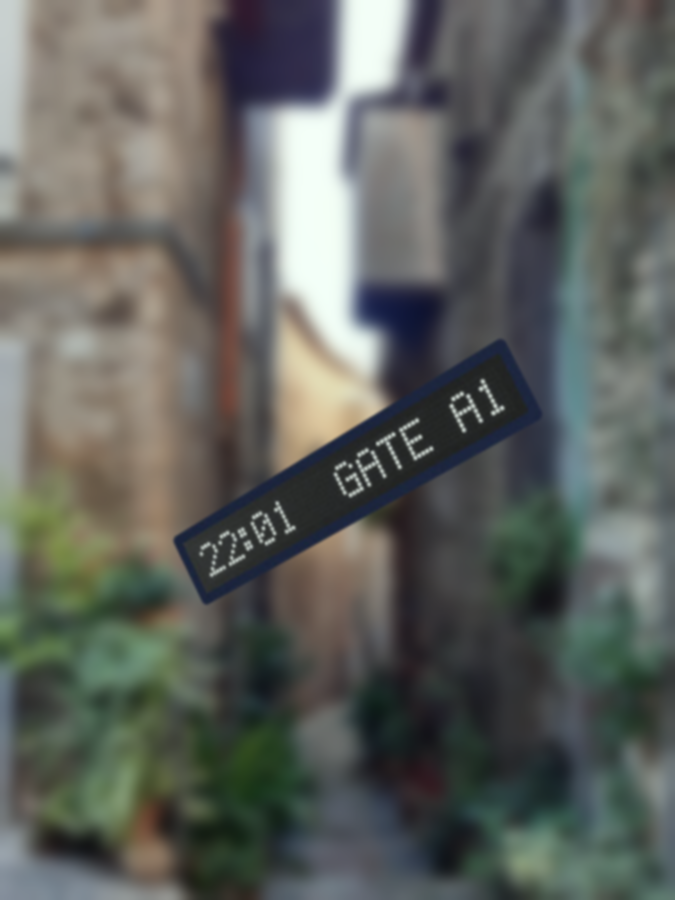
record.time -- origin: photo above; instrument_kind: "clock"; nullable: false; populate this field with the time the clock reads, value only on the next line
22:01
